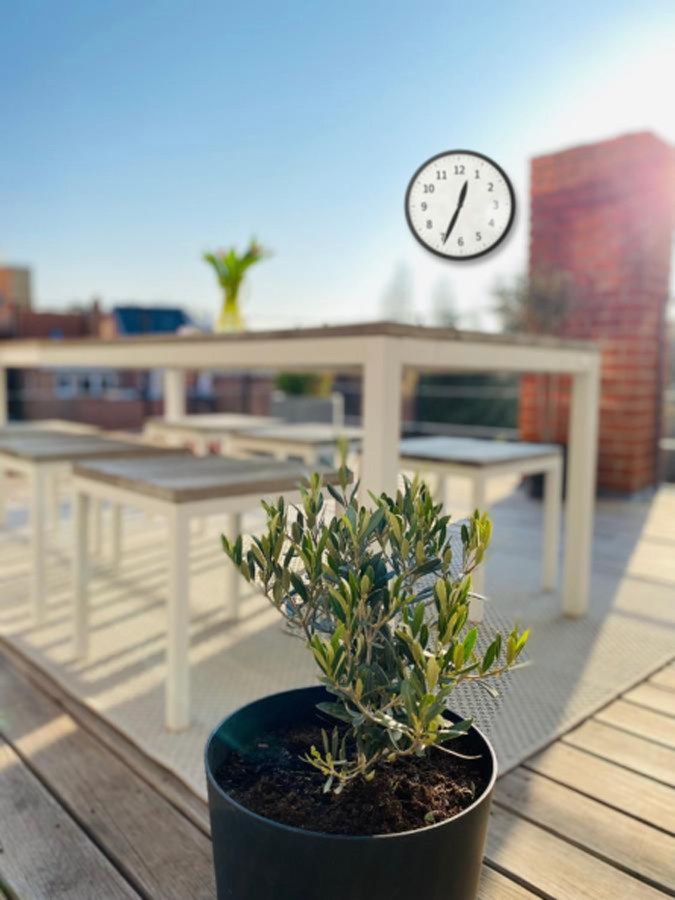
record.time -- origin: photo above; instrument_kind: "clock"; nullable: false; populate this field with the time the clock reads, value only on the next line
12:34
